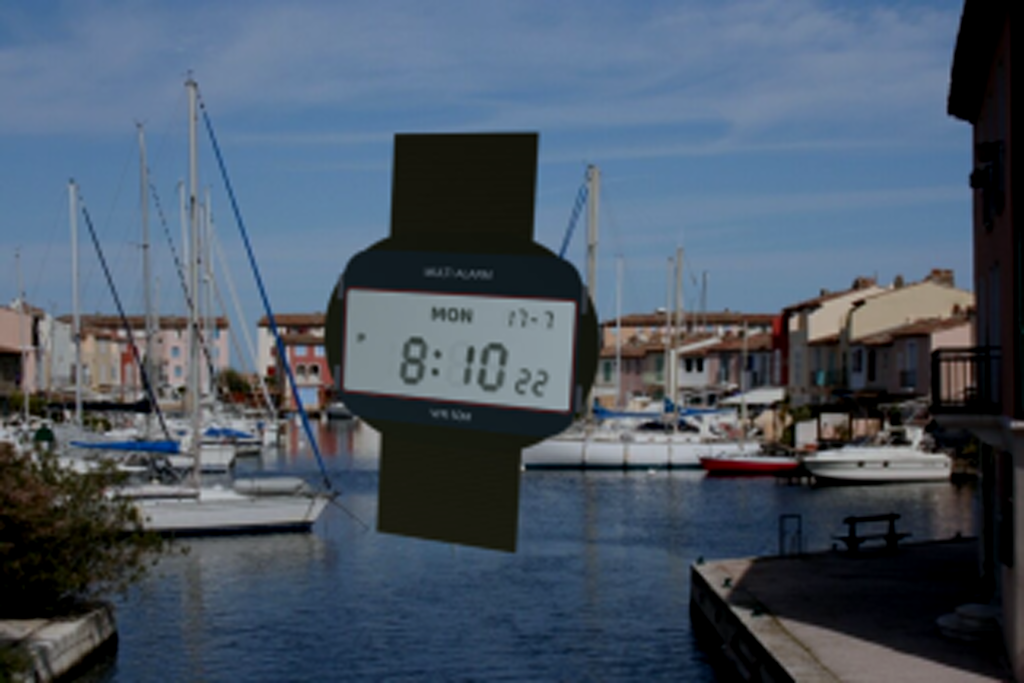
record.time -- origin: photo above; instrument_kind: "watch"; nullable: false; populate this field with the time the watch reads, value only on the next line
8:10:22
